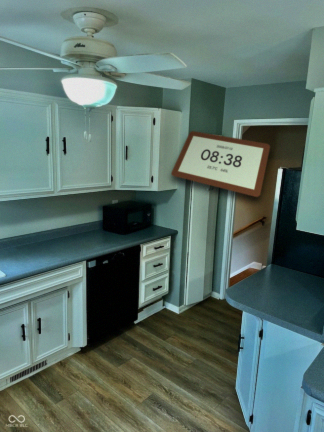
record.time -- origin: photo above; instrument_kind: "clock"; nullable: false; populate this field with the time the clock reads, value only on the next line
8:38
